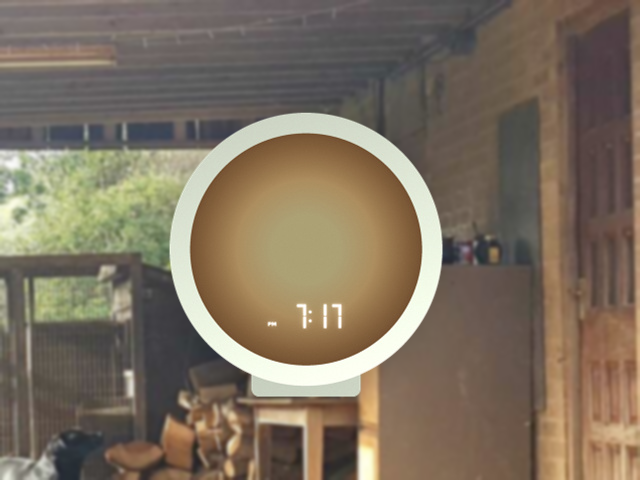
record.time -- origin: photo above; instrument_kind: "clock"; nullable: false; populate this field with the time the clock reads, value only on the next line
7:17
